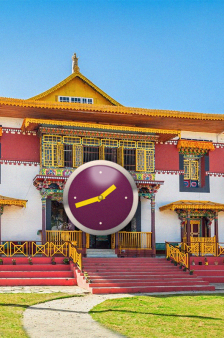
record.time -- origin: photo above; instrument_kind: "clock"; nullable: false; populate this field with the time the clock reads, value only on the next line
1:42
